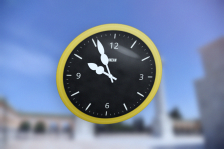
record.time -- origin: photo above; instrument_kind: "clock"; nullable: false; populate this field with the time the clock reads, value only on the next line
9:56
